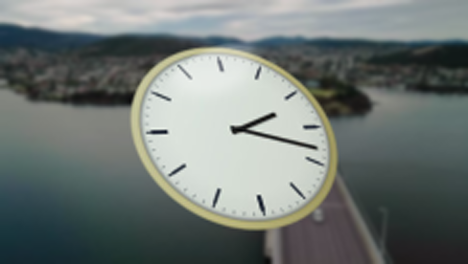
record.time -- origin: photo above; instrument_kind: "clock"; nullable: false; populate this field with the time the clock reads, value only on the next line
2:18
